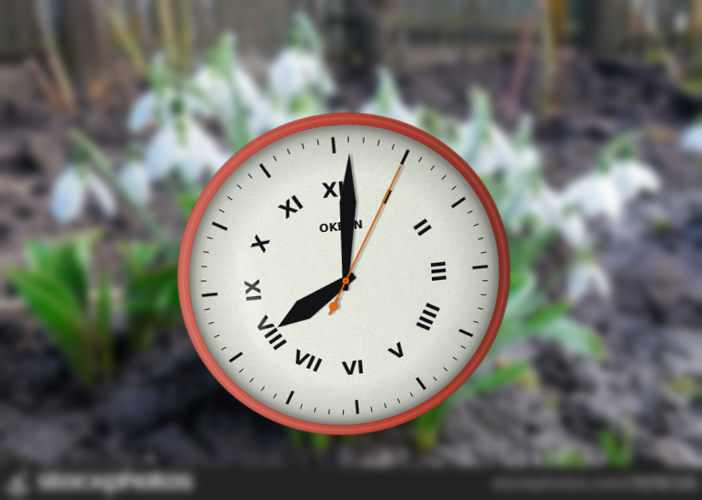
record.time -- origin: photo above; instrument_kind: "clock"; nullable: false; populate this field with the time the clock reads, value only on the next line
8:01:05
